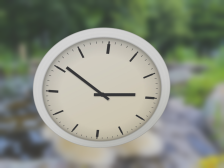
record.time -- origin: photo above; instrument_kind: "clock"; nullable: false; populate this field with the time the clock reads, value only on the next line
2:51
